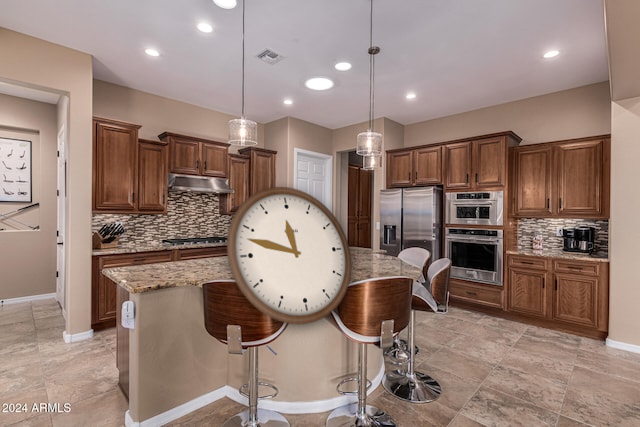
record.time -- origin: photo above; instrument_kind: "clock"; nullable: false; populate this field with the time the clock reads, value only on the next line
11:48
